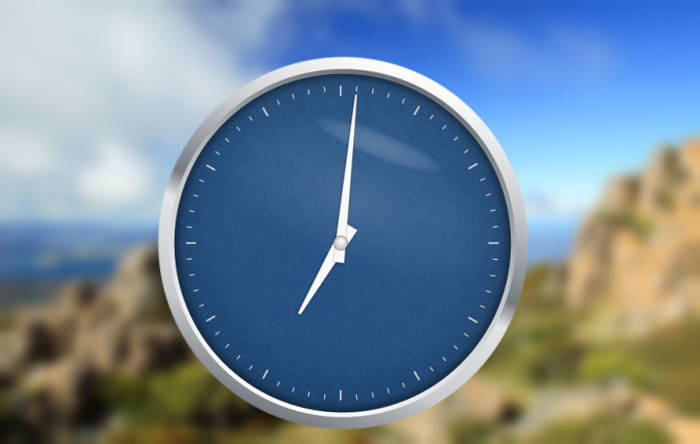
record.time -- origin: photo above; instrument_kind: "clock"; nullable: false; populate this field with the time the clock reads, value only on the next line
7:01
